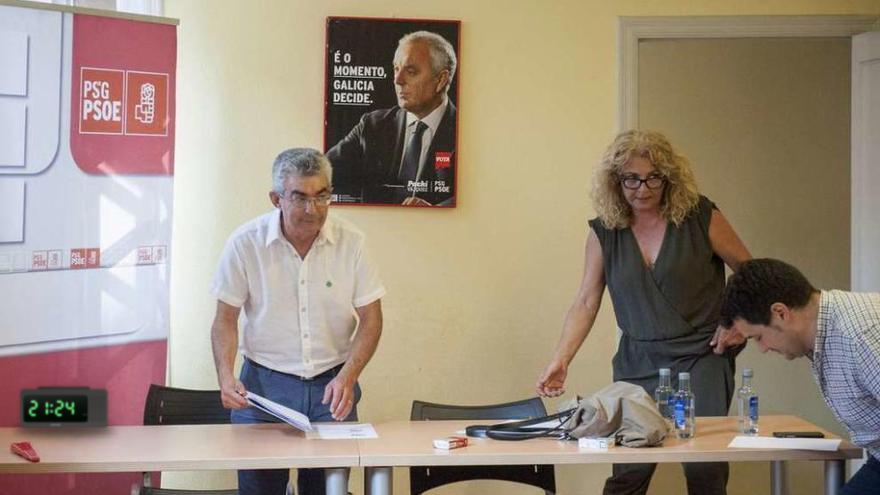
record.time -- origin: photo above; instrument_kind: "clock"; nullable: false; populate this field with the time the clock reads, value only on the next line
21:24
